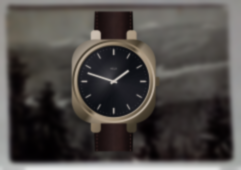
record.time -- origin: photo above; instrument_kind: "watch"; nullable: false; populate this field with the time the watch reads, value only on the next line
1:48
